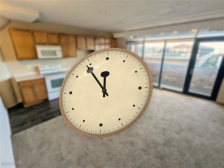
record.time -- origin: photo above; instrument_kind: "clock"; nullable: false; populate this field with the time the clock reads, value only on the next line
11:54
